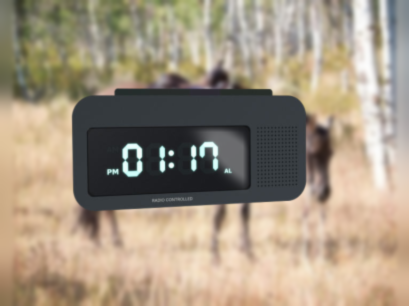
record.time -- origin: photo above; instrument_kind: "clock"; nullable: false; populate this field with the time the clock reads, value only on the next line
1:17
